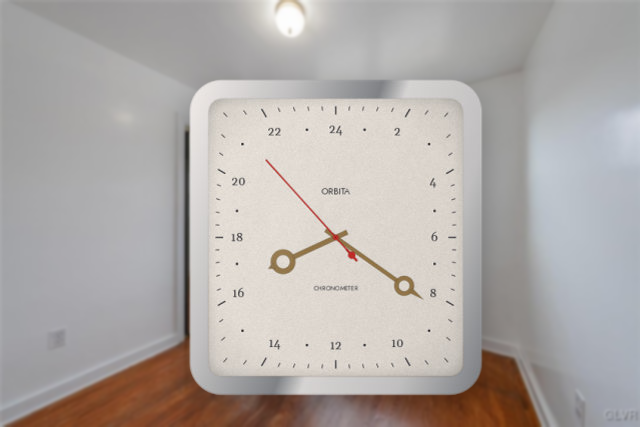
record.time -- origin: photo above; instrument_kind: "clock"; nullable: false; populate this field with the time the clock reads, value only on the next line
16:20:53
